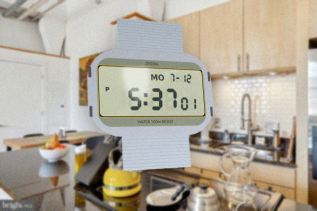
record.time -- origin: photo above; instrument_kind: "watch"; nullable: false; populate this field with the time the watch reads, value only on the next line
5:37:01
